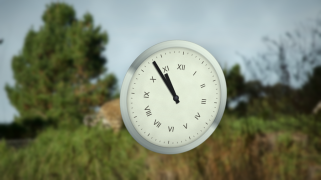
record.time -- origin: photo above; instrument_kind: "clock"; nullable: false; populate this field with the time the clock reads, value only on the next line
10:53
